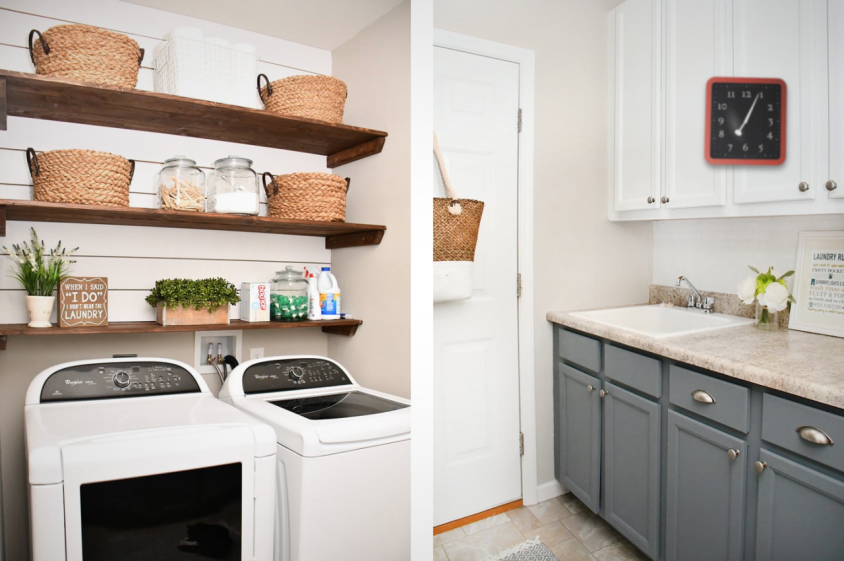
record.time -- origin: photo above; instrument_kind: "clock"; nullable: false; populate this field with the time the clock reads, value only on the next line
7:04
